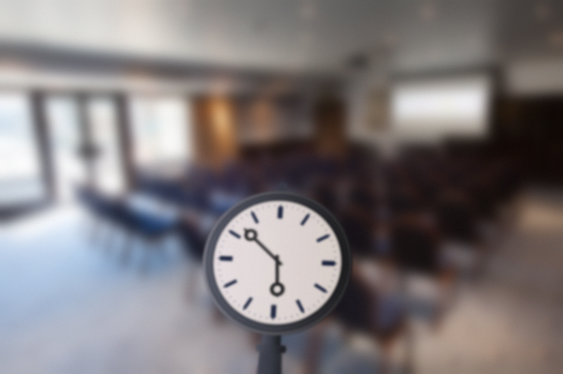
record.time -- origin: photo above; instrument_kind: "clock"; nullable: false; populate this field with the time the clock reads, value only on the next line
5:52
